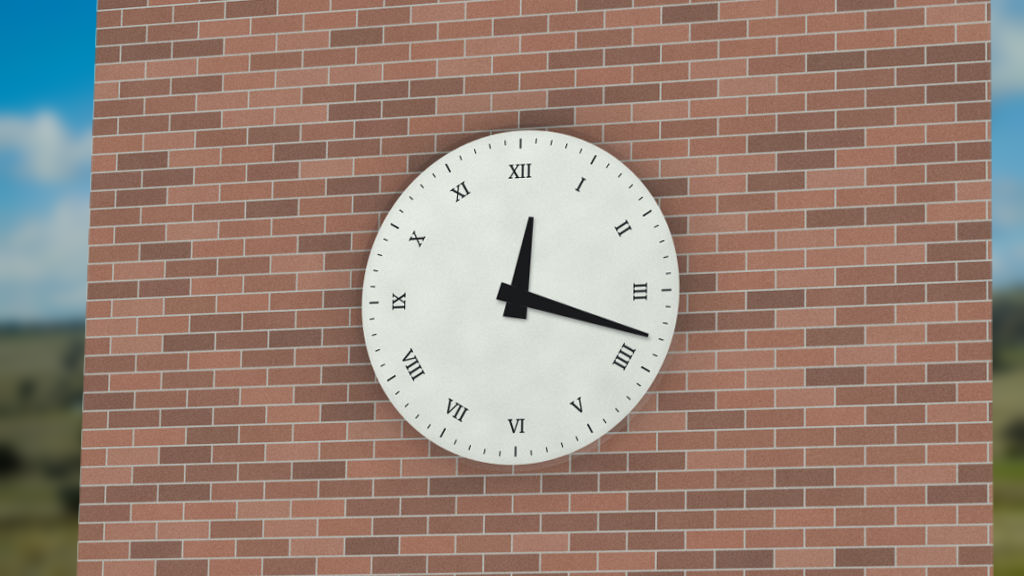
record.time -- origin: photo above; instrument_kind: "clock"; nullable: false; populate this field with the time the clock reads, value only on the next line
12:18
